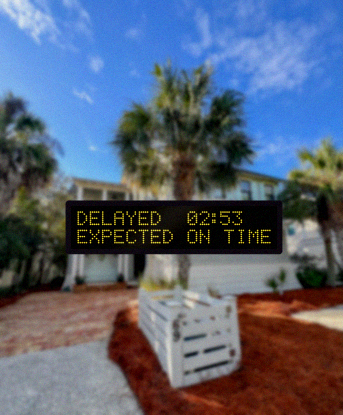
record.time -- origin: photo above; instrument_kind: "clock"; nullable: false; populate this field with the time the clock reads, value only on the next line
2:53
